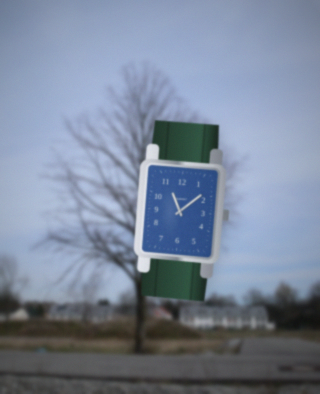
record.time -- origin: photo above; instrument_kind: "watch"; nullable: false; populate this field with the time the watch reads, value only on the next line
11:08
